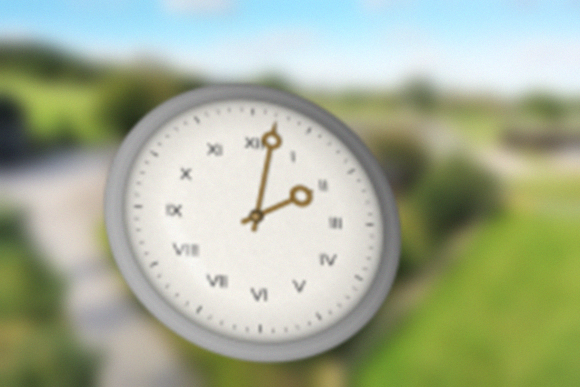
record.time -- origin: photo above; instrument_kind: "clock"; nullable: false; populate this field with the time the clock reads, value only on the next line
2:02
